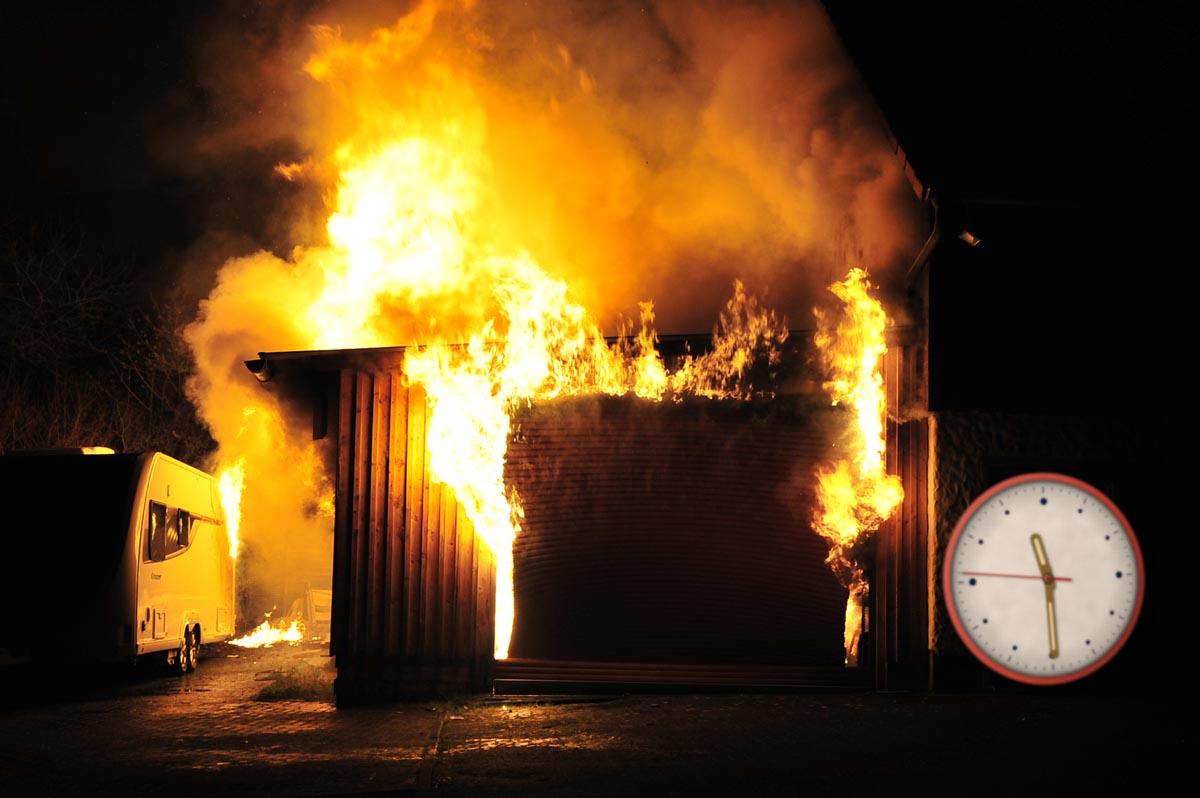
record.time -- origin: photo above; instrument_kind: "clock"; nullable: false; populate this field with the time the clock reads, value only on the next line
11:29:46
